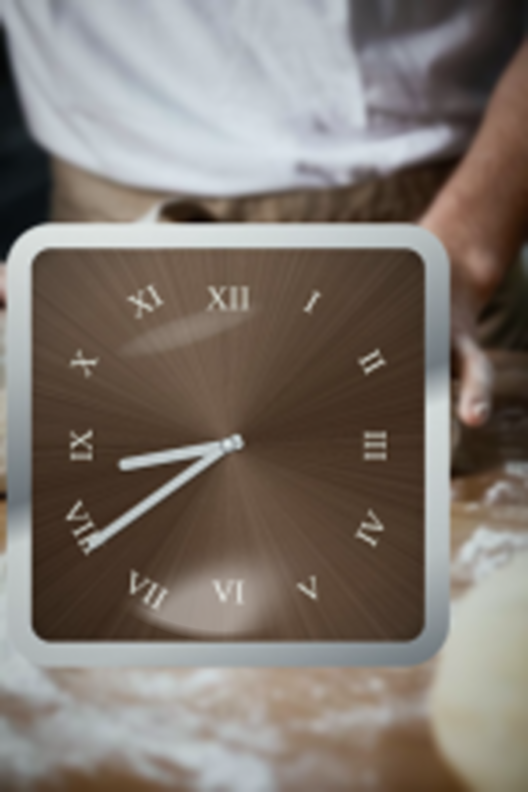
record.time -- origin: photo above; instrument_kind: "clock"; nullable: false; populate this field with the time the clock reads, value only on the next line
8:39
